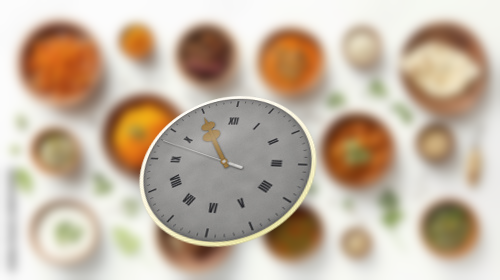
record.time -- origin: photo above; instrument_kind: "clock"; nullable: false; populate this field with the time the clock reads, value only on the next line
10:54:48
